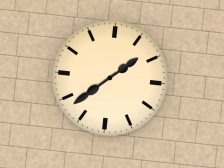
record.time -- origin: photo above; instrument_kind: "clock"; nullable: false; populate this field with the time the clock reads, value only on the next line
1:38
